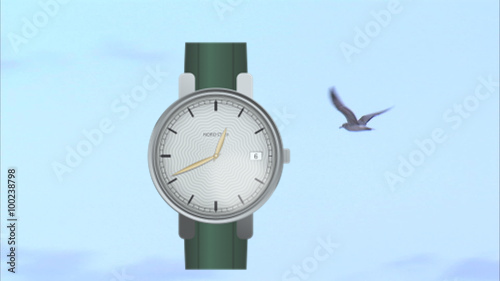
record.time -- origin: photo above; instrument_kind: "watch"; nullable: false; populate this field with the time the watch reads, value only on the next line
12:41
